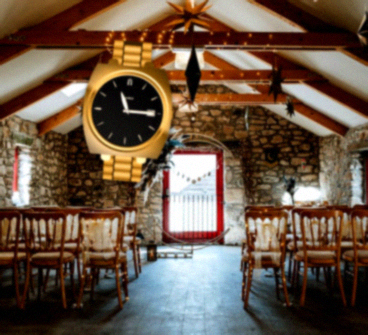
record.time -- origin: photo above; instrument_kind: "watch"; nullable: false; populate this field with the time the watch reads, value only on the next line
11:15
